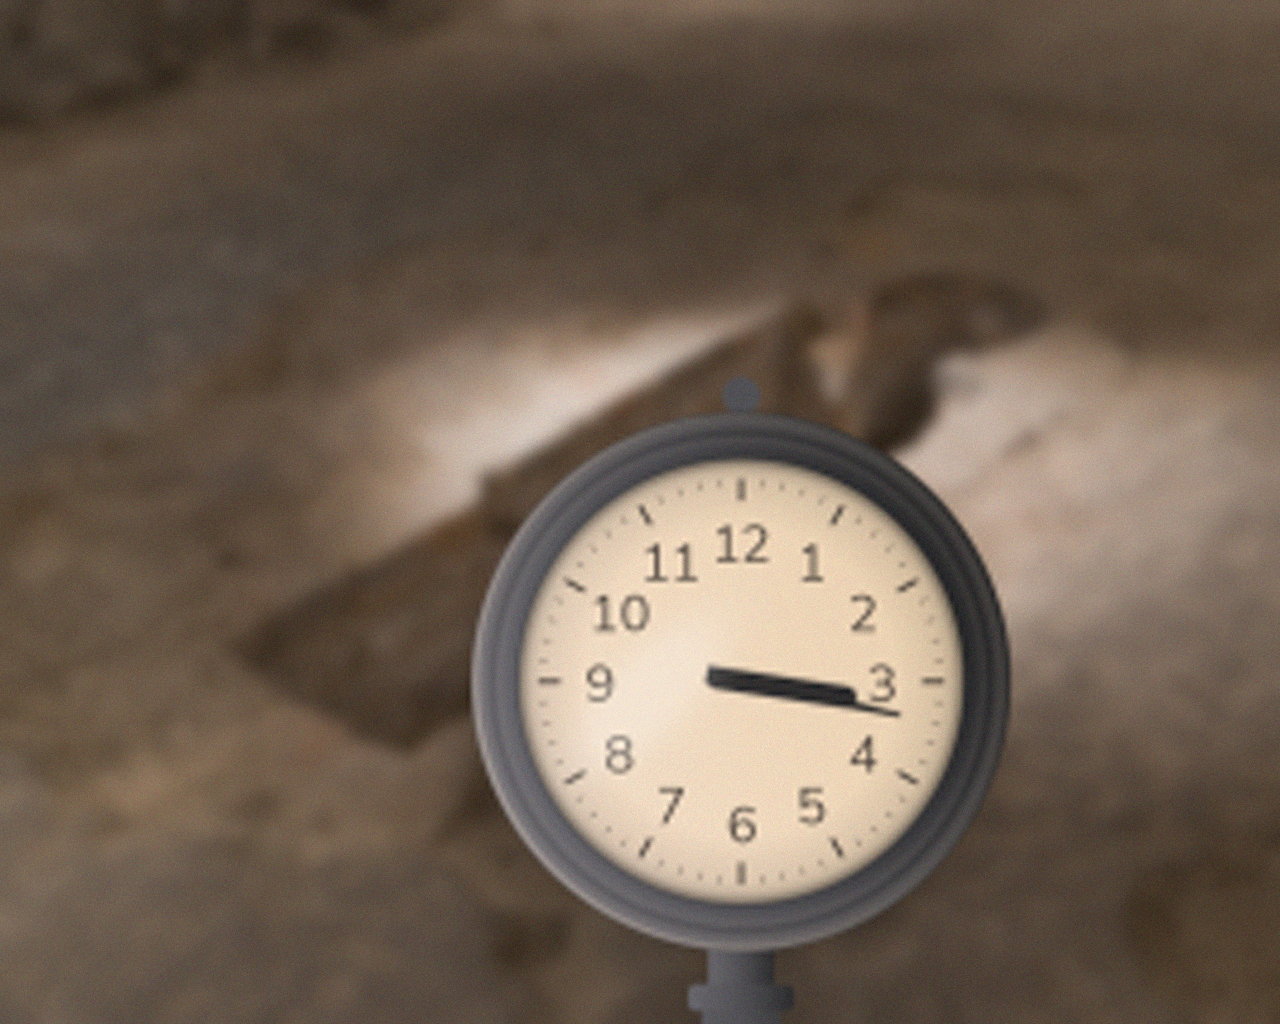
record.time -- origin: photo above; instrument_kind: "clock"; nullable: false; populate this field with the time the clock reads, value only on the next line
3:17
